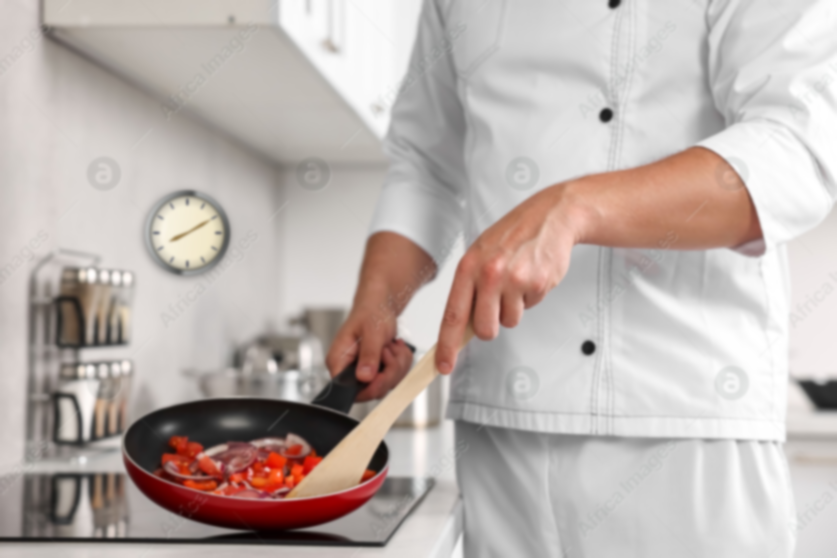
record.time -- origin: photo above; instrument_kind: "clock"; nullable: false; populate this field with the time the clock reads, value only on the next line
8:10
